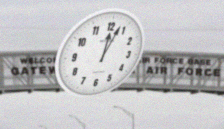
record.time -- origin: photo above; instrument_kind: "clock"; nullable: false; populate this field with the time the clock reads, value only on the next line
12:03
